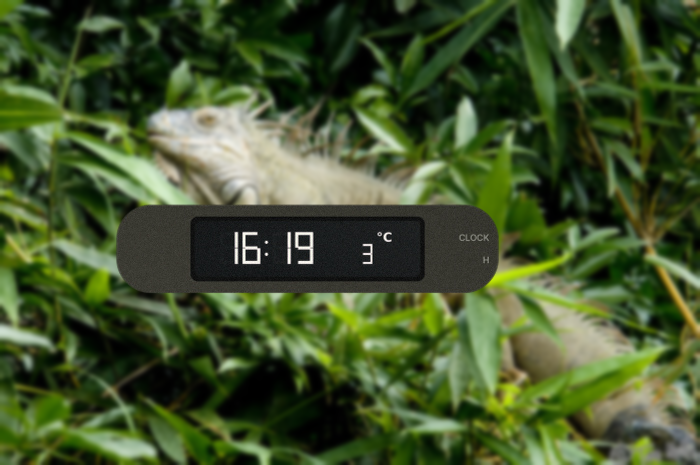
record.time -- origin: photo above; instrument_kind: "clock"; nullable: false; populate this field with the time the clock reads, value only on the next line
16:19
